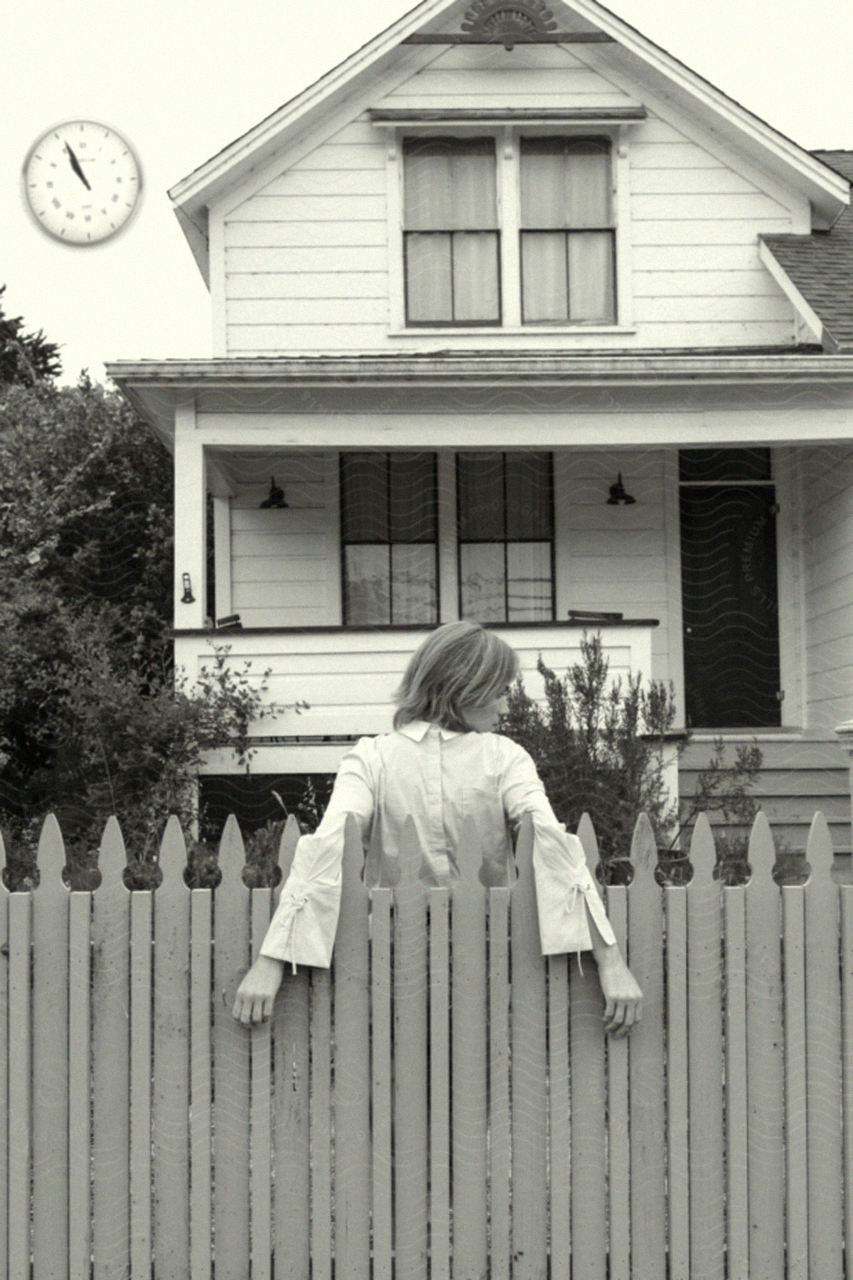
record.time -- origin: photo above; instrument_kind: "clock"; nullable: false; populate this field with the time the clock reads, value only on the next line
10:56
